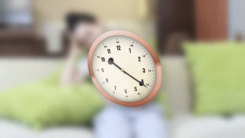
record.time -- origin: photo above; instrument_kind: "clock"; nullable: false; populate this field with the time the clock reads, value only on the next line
10:21
